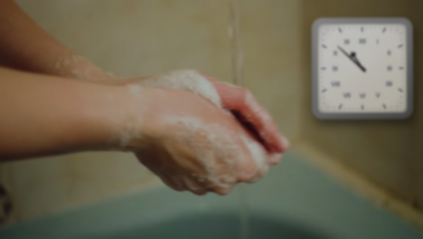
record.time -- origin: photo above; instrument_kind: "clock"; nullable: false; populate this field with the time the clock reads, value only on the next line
10:52
